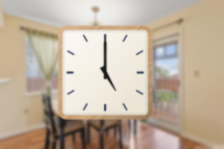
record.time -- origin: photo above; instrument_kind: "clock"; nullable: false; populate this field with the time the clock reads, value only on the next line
5:00
